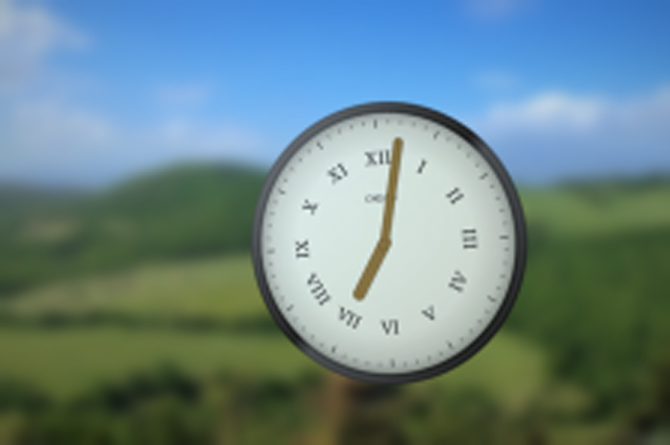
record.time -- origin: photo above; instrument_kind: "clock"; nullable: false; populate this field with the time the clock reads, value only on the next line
7:02
